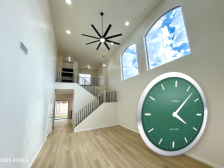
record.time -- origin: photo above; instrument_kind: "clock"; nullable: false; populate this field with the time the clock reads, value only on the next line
4:07
